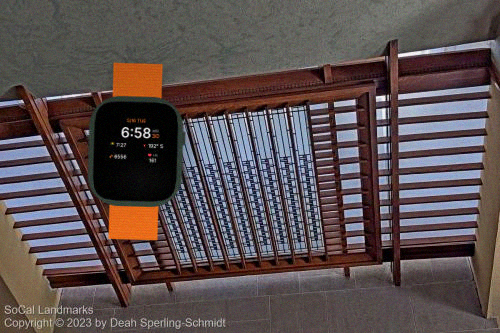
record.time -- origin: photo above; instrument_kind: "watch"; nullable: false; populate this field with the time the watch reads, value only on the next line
6:58
